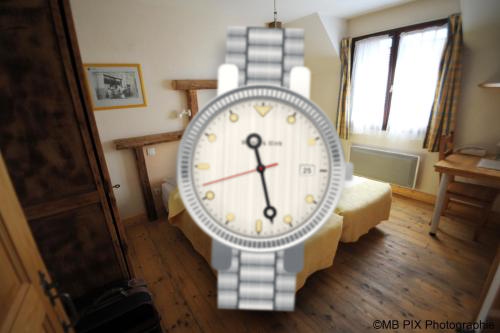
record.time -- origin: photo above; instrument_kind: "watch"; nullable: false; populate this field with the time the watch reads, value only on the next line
11:27:42
